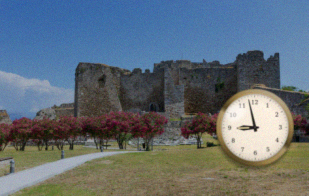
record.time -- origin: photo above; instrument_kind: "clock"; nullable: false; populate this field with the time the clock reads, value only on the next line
8:58
